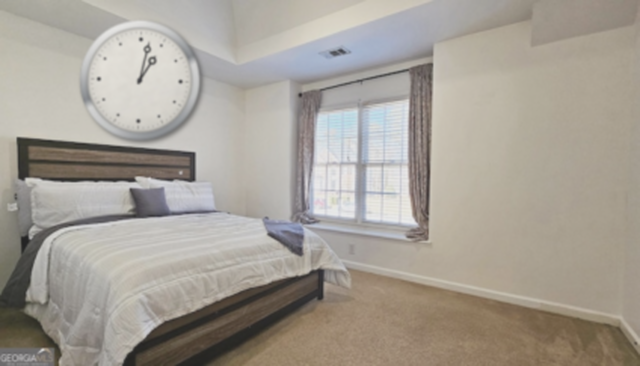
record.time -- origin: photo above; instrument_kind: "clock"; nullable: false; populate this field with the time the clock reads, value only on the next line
1:02
